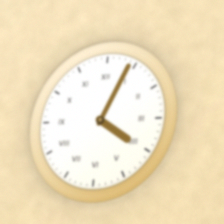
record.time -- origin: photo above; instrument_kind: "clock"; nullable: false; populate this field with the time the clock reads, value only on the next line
4:04
